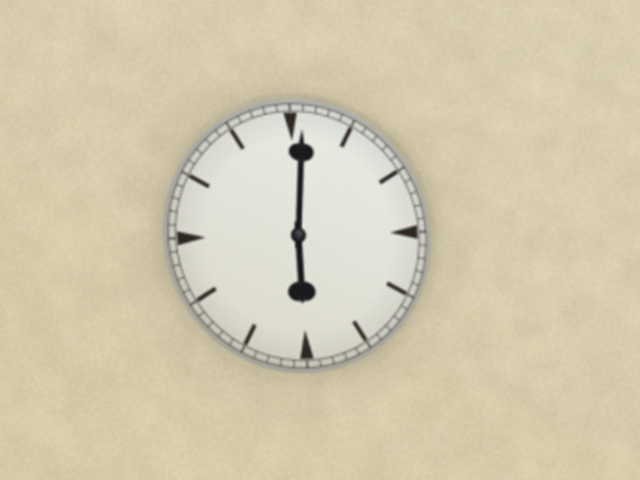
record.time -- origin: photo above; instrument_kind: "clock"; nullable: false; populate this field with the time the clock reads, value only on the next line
6:01
